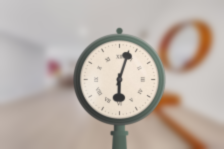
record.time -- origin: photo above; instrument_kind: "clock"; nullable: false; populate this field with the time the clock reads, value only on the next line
6:03
